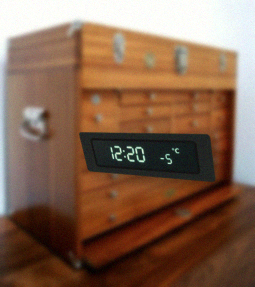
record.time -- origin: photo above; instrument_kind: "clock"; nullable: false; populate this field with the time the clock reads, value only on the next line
12:20
